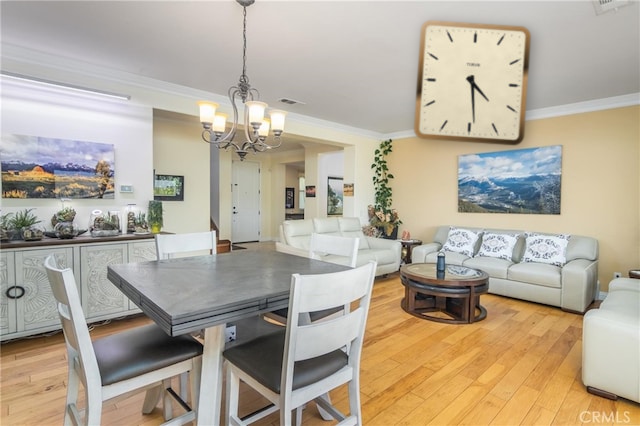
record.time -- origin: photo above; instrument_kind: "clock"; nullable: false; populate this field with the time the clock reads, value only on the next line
4:29
